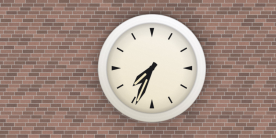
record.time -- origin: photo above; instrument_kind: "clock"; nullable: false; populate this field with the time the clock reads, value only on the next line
7:34
